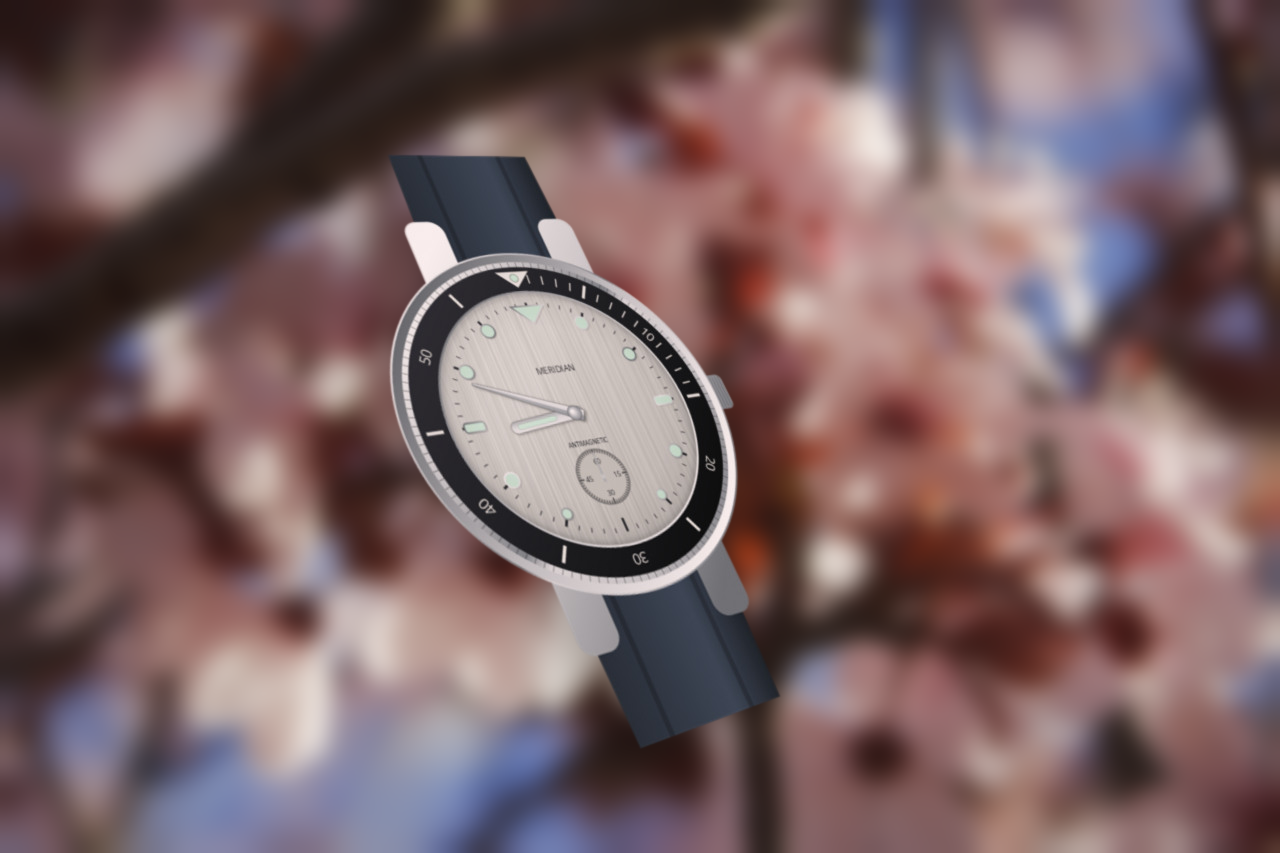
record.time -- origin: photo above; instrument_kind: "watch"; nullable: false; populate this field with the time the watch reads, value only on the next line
8:49
